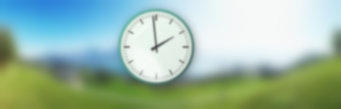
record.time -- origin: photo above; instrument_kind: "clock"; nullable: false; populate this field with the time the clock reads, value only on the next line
1:59
